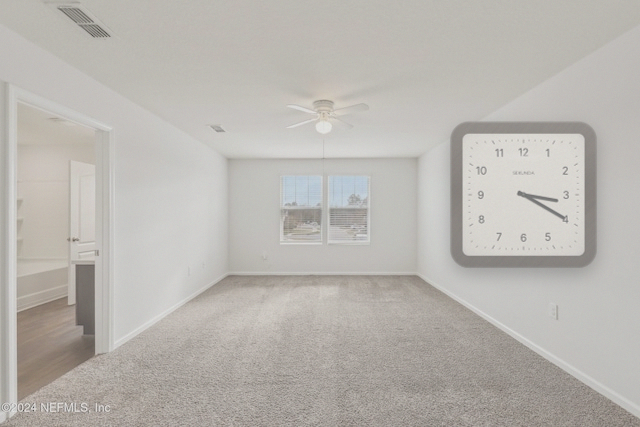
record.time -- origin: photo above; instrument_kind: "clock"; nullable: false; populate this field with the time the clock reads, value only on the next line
3:20
